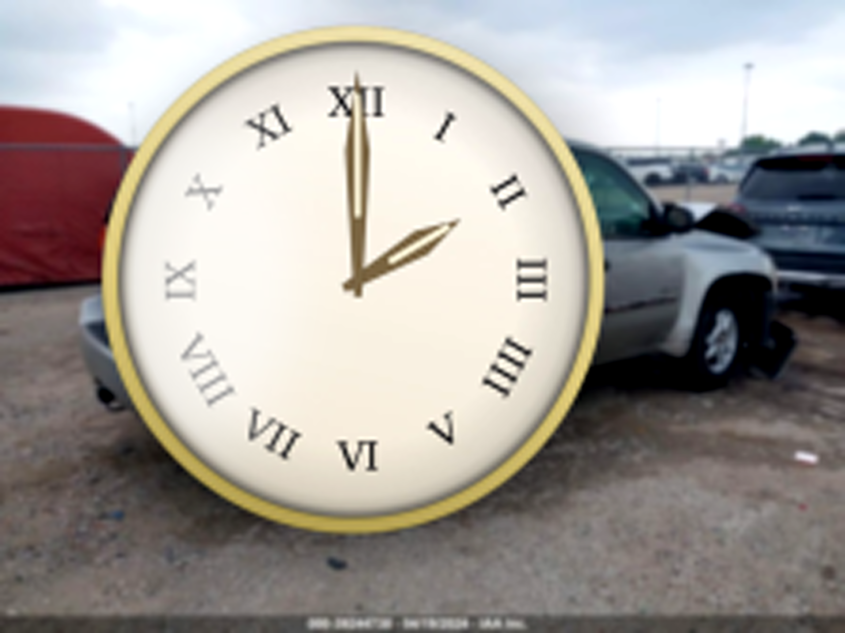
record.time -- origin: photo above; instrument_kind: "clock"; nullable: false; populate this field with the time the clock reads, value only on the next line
2:00
